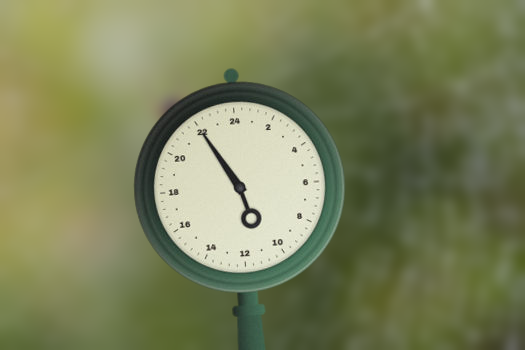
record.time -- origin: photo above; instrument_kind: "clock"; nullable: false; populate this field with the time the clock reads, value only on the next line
10:55
